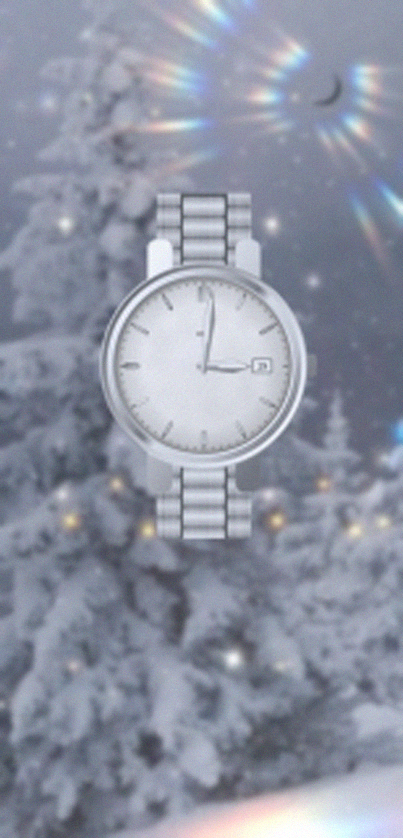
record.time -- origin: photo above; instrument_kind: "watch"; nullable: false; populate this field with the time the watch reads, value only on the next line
3:01
